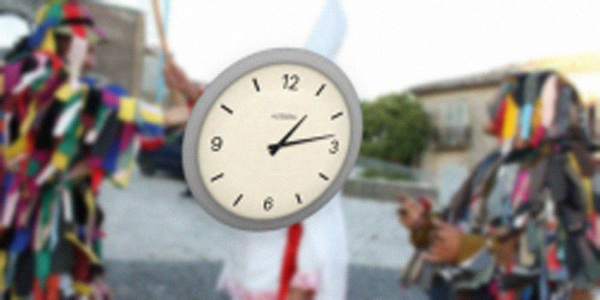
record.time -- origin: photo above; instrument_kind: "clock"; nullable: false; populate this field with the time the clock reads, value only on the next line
1:13
